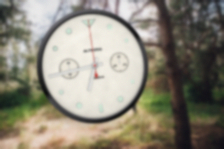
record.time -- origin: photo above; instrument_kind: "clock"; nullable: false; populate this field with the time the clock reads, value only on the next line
6:44
